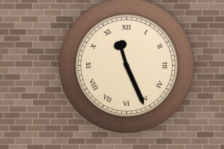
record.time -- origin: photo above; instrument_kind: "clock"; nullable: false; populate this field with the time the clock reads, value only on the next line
11:26
